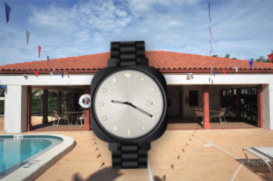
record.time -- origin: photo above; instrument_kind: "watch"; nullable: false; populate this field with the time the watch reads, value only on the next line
9:20
